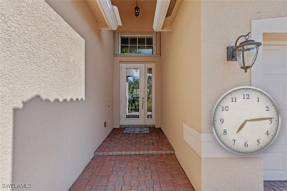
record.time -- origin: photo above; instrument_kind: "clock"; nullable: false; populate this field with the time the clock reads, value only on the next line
7:14
